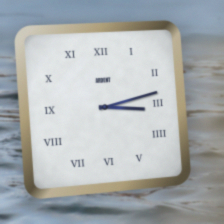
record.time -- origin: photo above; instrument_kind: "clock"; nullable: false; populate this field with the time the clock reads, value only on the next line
3:13
